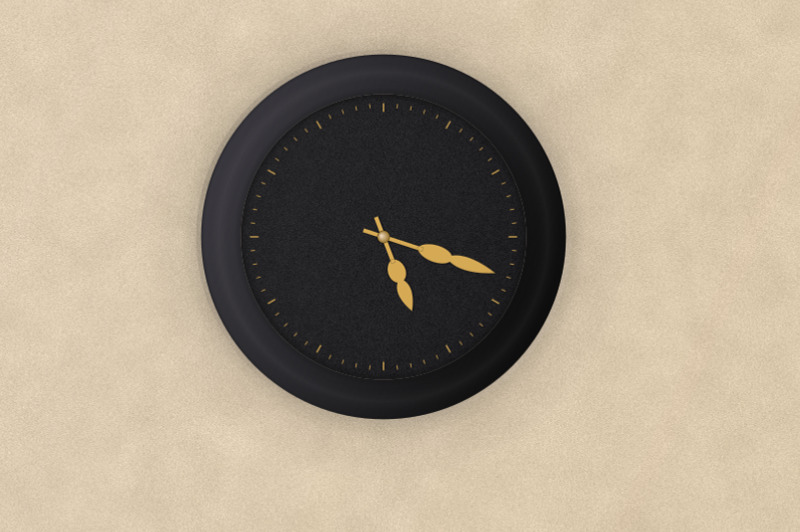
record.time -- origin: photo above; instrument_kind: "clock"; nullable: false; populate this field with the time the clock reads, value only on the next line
5:18
